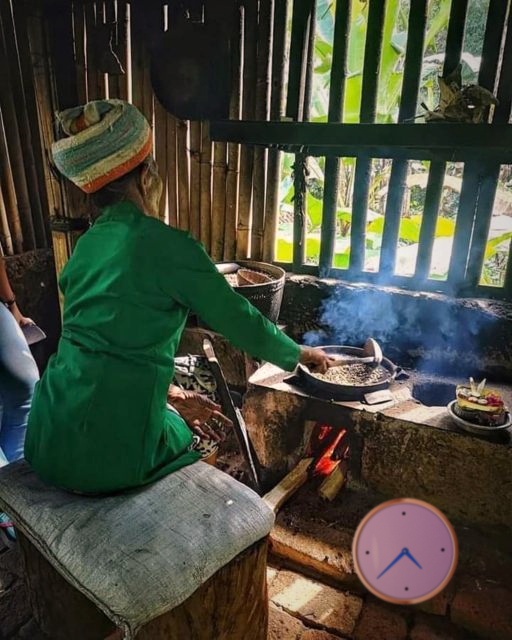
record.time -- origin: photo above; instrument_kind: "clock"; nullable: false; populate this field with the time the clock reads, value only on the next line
4:38
